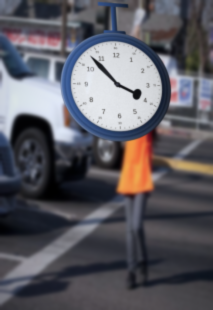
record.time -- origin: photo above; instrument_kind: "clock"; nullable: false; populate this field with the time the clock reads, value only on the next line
3:53
